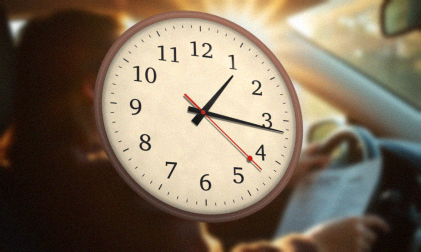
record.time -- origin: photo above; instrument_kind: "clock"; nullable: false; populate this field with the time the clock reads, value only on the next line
1:16:22
